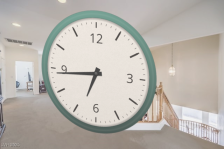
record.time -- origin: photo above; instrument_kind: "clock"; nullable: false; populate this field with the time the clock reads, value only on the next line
6:44
